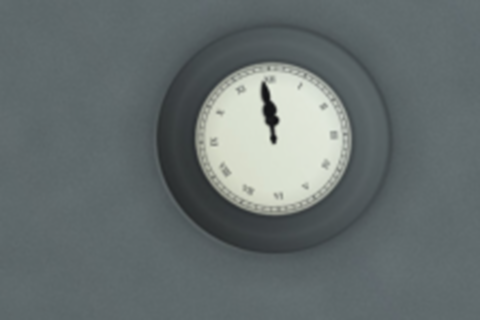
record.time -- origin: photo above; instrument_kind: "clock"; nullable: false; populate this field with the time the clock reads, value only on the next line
11:59
